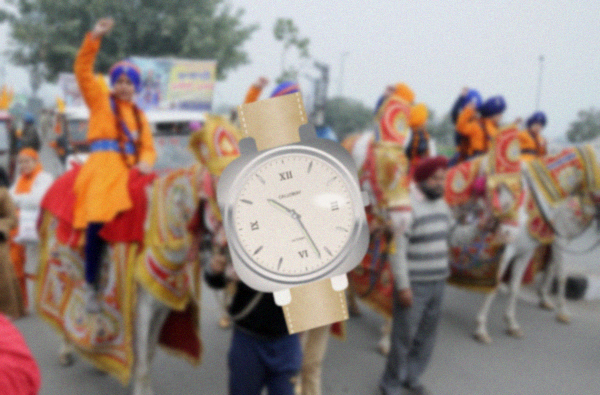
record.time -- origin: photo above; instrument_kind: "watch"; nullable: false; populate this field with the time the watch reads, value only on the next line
10:27
